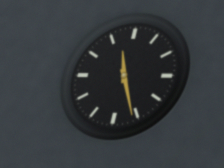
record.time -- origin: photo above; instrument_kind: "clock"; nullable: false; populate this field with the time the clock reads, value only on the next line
11:26
